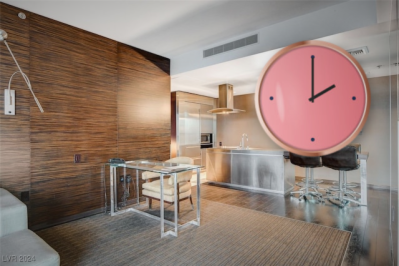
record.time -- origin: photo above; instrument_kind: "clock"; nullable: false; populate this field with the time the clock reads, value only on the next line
2:00
